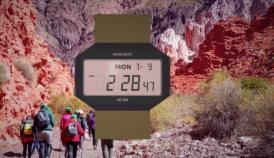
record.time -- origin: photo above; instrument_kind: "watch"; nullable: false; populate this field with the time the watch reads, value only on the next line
2:28:47
